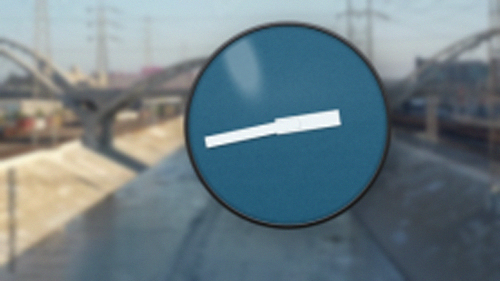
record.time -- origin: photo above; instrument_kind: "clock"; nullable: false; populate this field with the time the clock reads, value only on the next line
2:43
